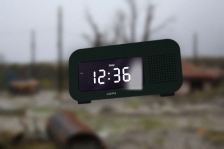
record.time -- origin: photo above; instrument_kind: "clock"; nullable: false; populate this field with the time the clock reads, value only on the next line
12:36
